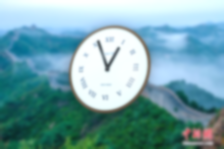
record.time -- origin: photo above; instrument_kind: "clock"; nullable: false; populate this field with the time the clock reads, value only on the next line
12:56
